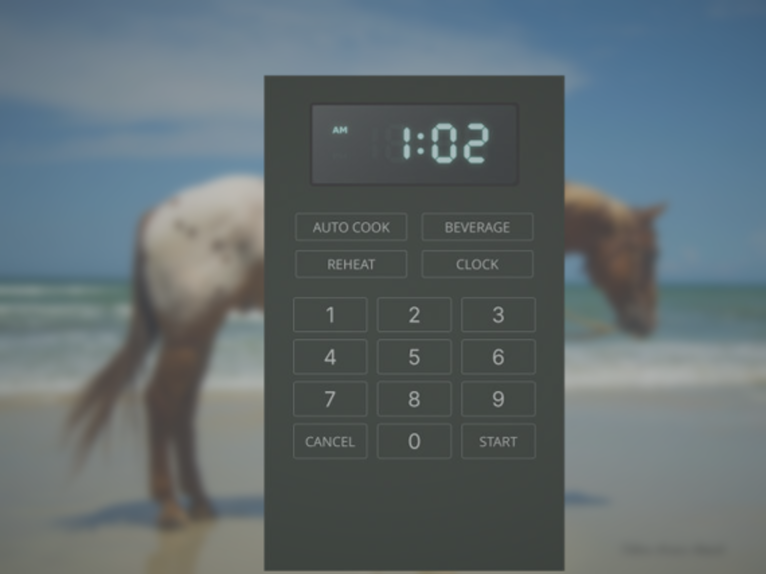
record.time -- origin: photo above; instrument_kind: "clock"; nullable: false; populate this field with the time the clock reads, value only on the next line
1:02
